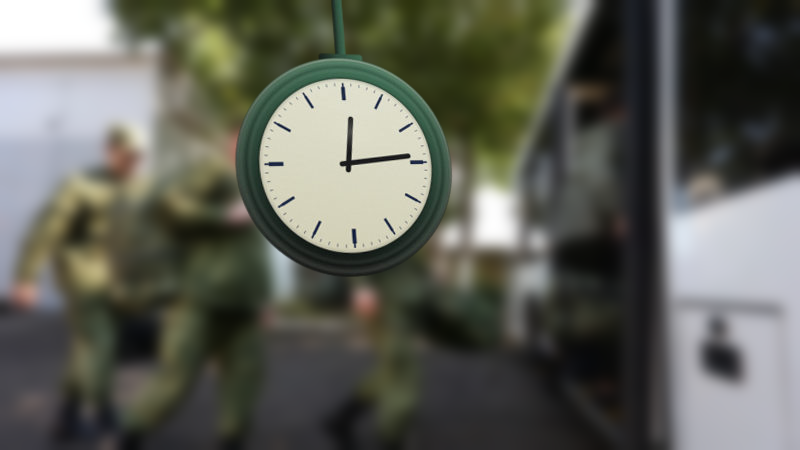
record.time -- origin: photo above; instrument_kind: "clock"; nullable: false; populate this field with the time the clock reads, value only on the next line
12:14
